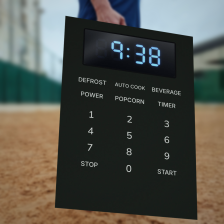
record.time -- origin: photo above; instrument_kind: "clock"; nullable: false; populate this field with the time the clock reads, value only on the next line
9:38
